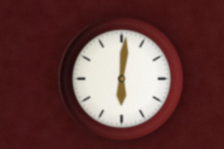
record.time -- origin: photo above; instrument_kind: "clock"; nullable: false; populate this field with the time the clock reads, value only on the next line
6:01
